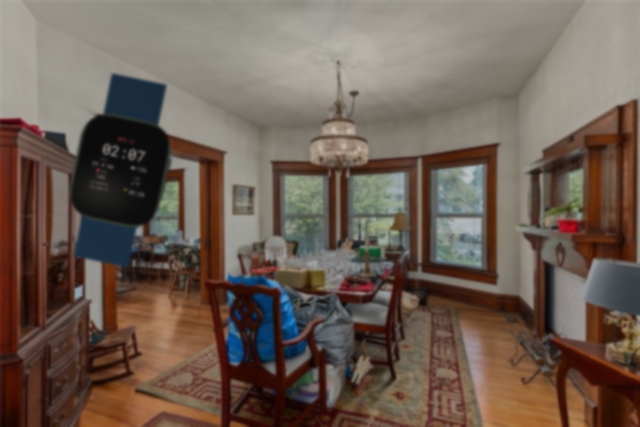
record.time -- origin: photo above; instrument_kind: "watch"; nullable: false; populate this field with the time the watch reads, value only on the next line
2:07
